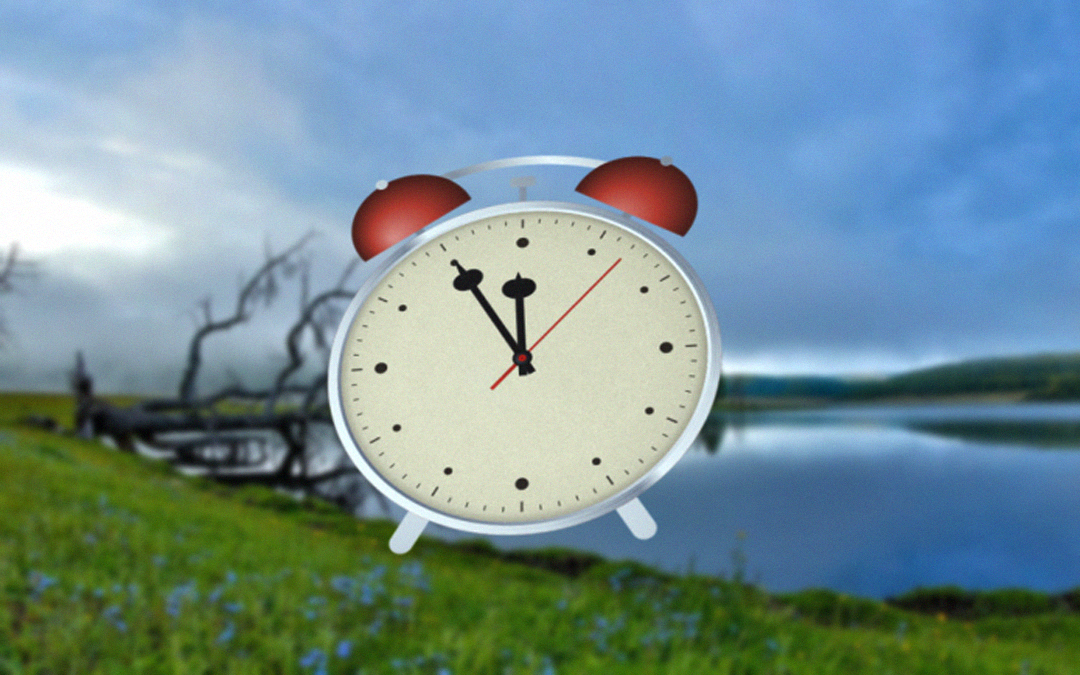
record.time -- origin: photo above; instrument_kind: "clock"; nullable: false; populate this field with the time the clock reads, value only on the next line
11:55:07
